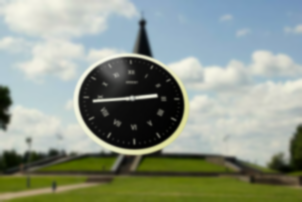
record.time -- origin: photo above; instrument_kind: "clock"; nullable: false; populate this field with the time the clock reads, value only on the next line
2:44
